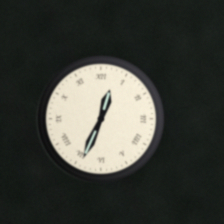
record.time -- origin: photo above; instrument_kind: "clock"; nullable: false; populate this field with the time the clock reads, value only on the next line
12:34
